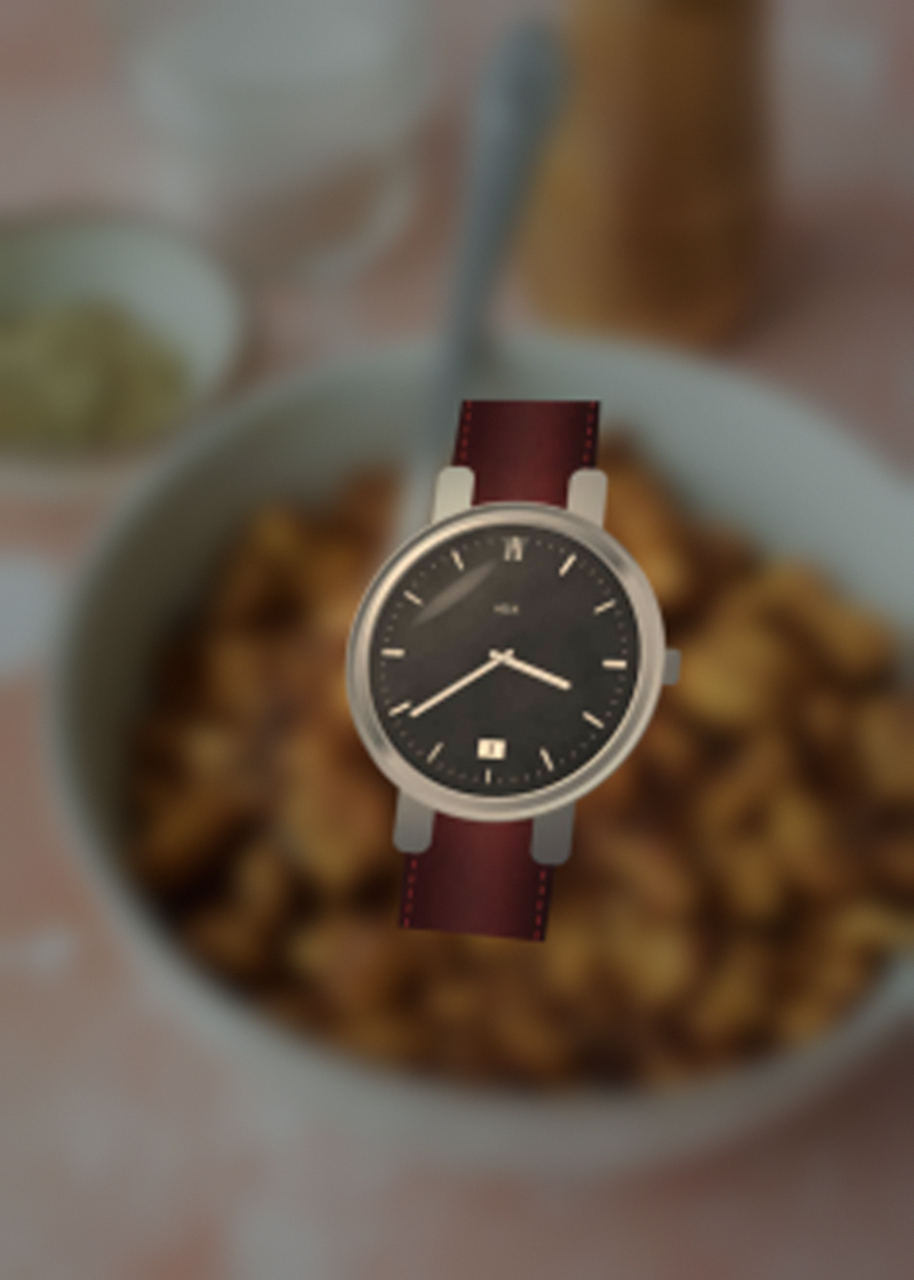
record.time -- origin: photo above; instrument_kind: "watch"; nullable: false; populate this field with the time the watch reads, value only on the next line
3:39
